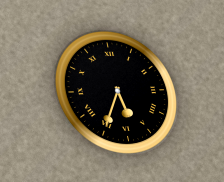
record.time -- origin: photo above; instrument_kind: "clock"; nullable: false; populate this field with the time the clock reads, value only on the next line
5:35
